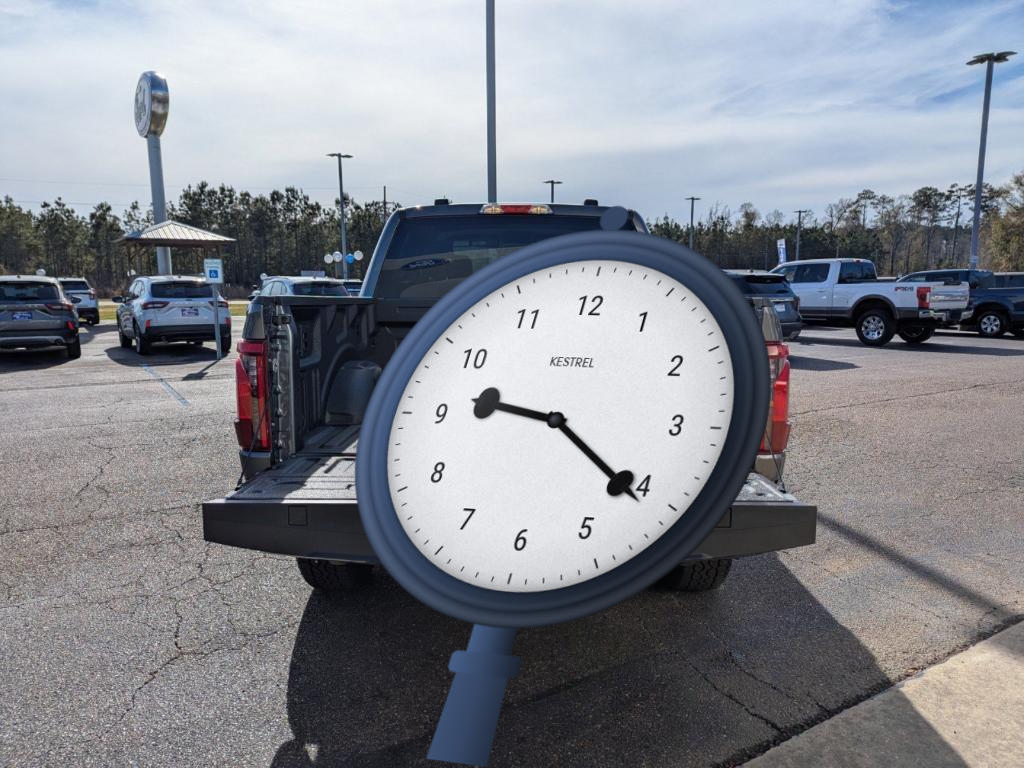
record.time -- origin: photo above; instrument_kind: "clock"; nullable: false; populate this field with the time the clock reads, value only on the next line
9:21
